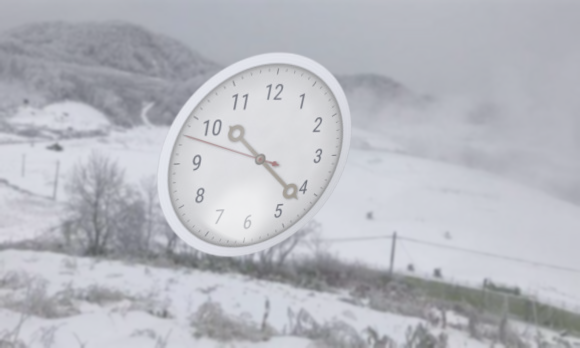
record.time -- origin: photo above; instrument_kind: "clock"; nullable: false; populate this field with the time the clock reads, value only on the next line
10:21:48
